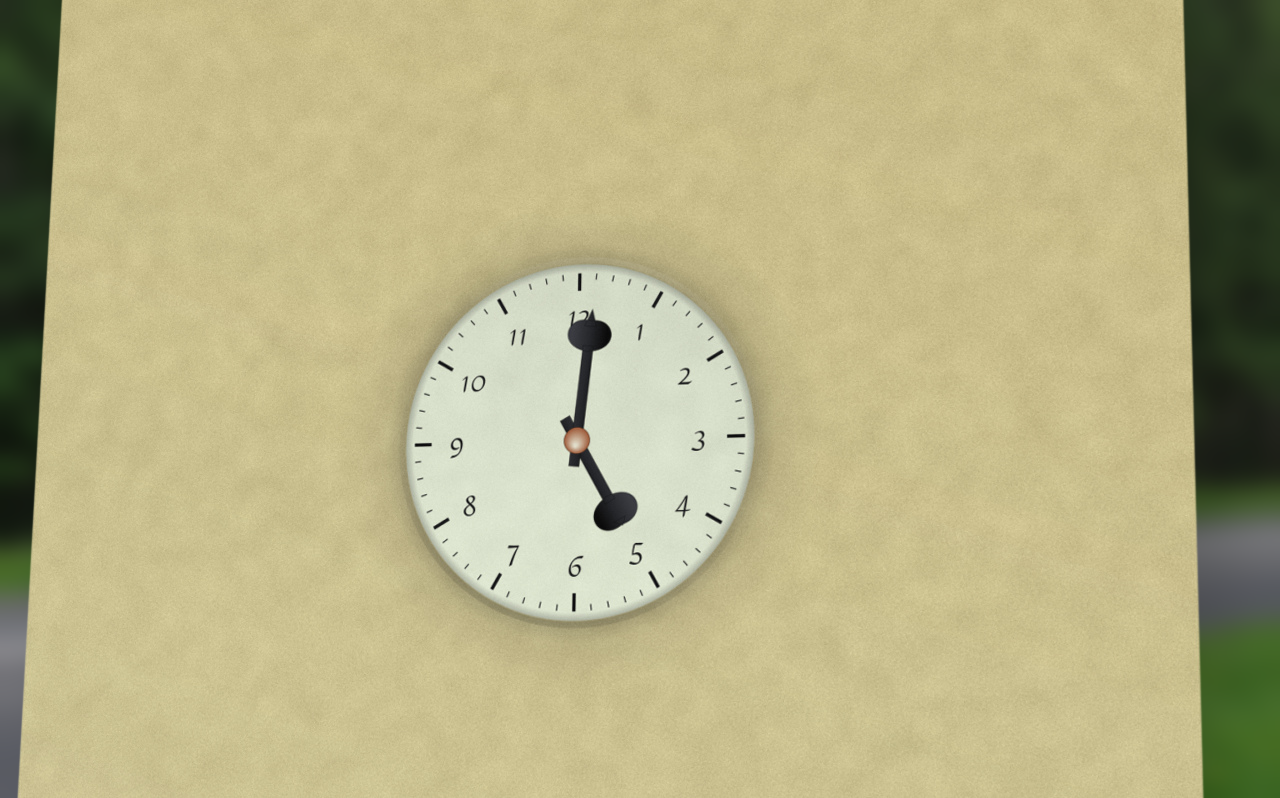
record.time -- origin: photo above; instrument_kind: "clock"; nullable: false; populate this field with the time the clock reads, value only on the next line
5:01
